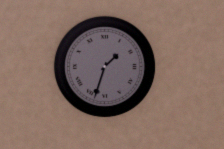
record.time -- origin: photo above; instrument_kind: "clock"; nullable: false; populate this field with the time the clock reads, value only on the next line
1:33
